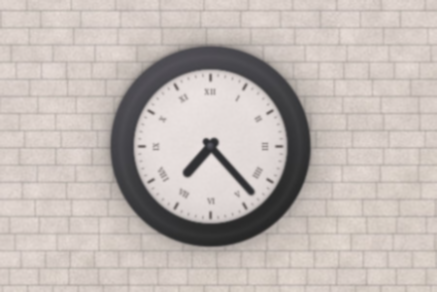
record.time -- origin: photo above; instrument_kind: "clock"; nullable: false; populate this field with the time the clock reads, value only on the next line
7:23
